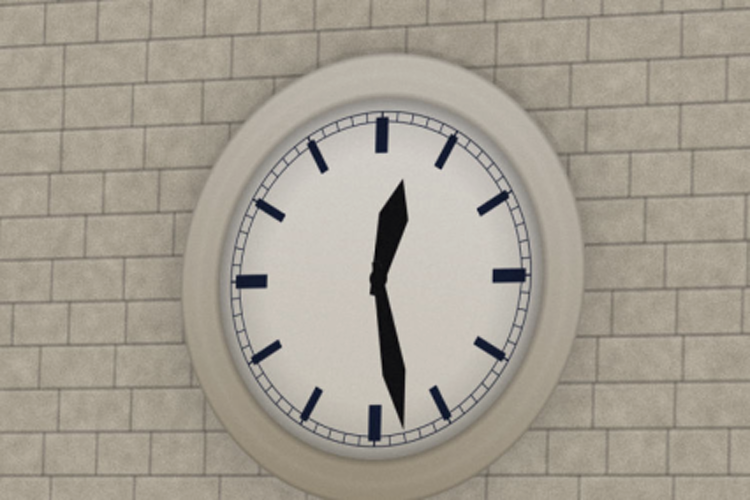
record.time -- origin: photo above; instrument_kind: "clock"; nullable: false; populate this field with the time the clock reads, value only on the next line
12:28
